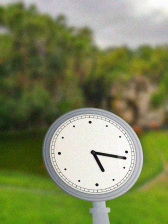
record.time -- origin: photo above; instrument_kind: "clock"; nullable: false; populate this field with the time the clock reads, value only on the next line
5:17
